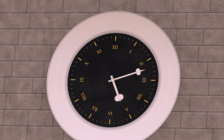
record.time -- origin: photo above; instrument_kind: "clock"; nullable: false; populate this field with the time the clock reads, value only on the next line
5:12
